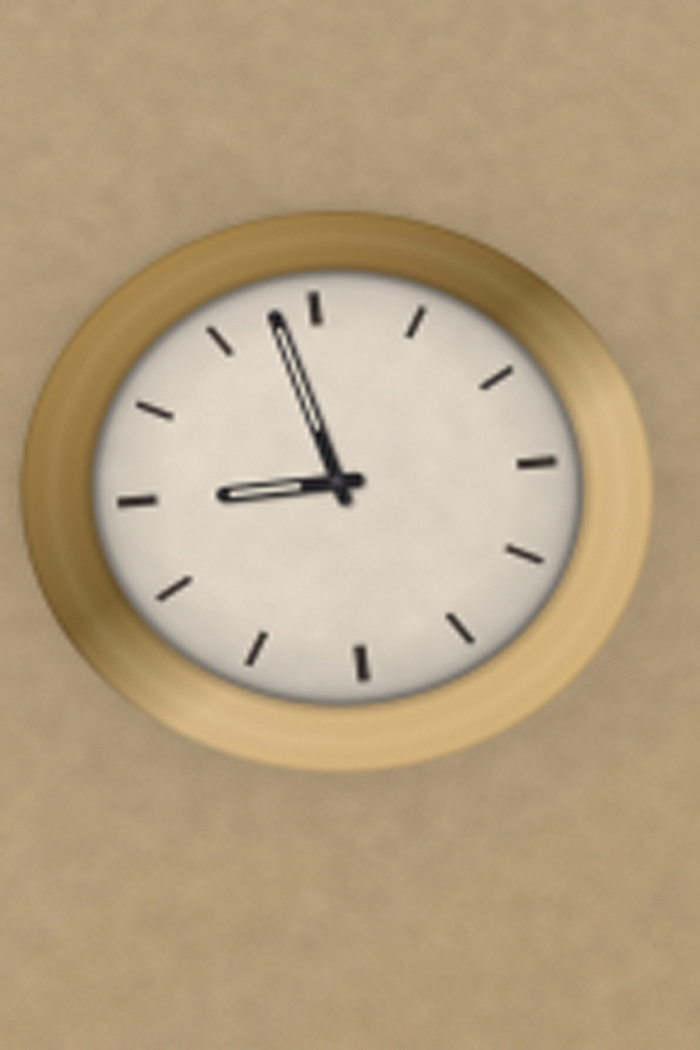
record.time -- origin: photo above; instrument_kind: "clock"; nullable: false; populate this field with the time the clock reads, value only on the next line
8:58
